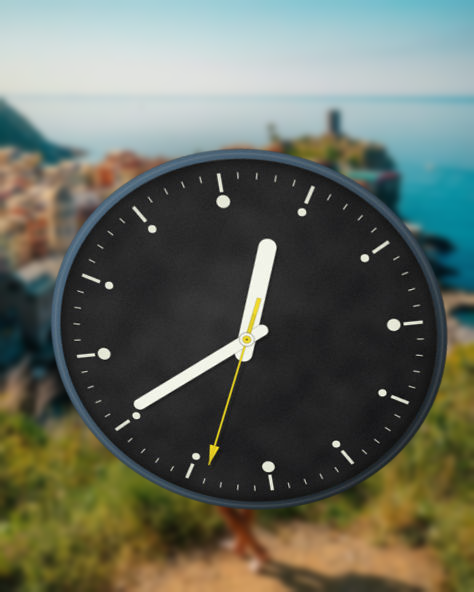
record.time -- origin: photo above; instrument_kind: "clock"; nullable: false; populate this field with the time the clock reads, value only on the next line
12:40:34
